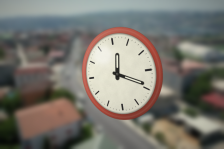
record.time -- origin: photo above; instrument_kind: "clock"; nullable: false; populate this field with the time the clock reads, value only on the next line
12:19
